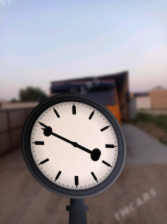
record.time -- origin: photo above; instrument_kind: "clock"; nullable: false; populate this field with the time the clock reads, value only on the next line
3:49
